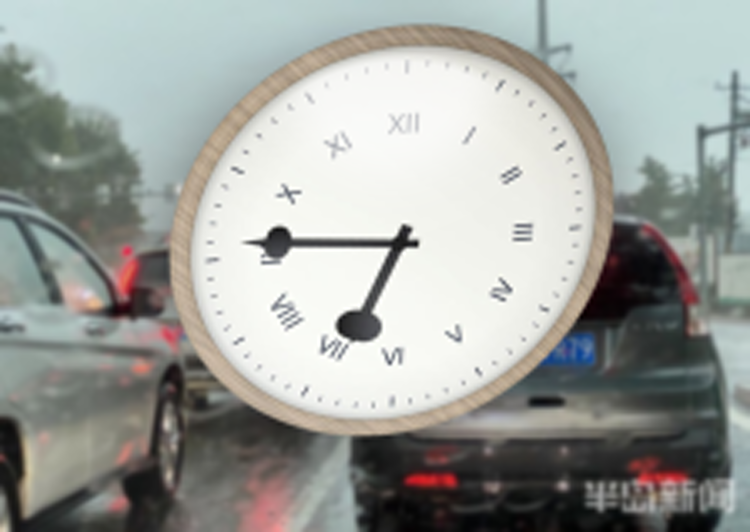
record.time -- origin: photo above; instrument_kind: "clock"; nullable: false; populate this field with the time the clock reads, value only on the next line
6:46
